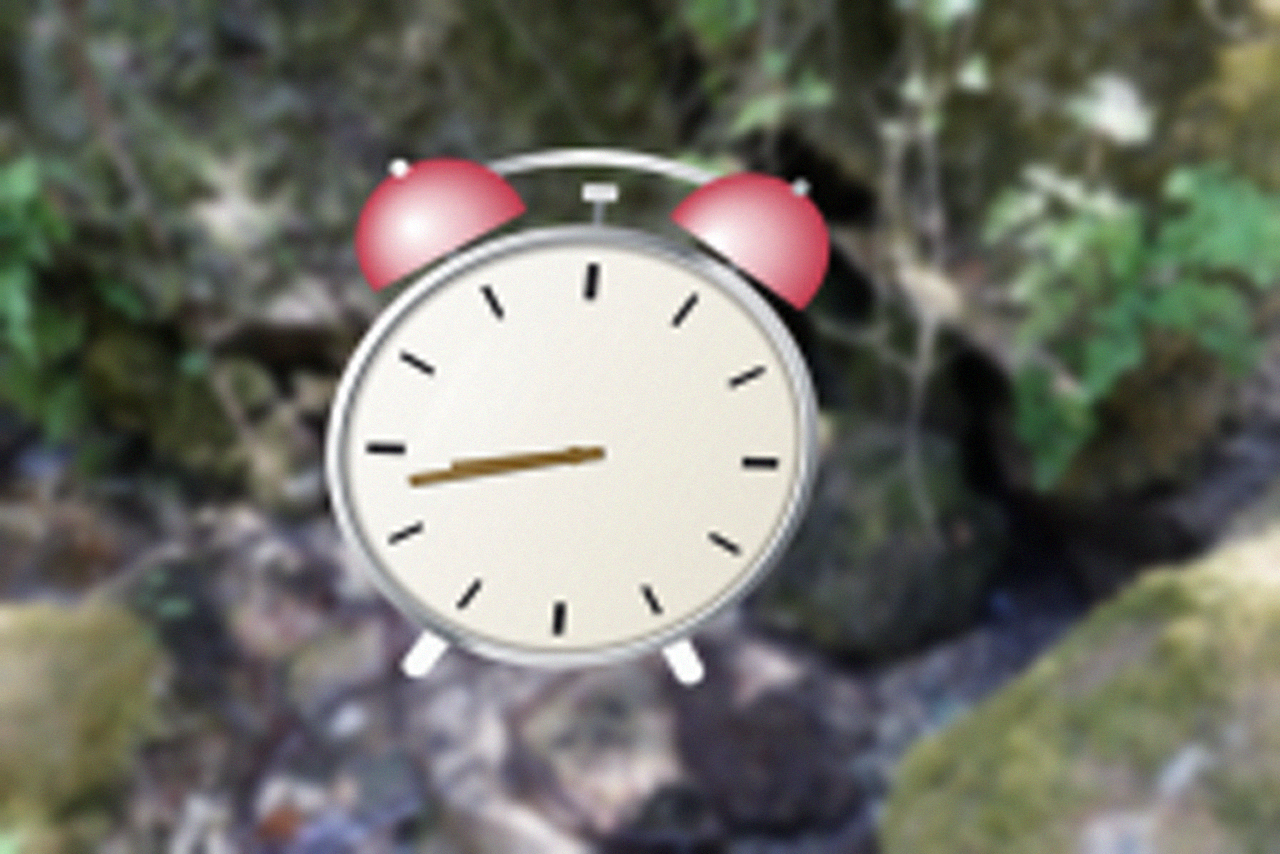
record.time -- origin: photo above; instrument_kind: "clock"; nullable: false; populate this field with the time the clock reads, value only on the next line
8:43
